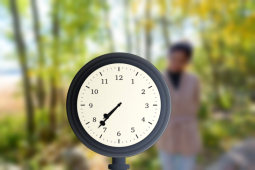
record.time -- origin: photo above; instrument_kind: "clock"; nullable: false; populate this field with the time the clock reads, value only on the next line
7:37
